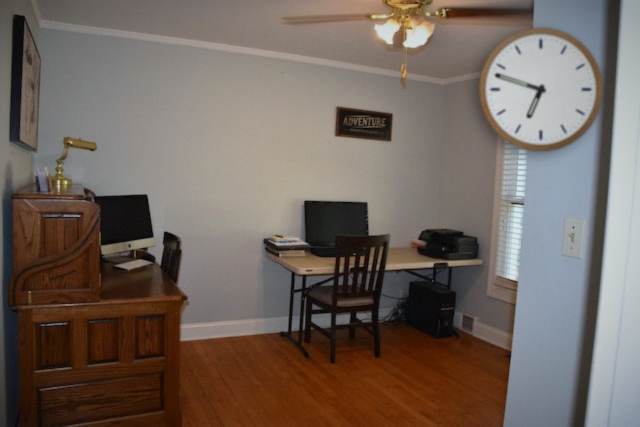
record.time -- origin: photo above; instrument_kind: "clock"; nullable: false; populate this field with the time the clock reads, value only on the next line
6:48
